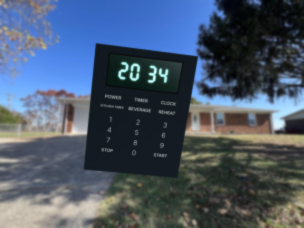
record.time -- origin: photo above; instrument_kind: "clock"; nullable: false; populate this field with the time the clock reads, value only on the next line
20:34
